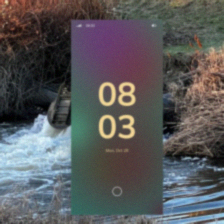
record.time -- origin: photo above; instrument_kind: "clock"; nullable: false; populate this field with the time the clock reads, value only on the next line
8:03
